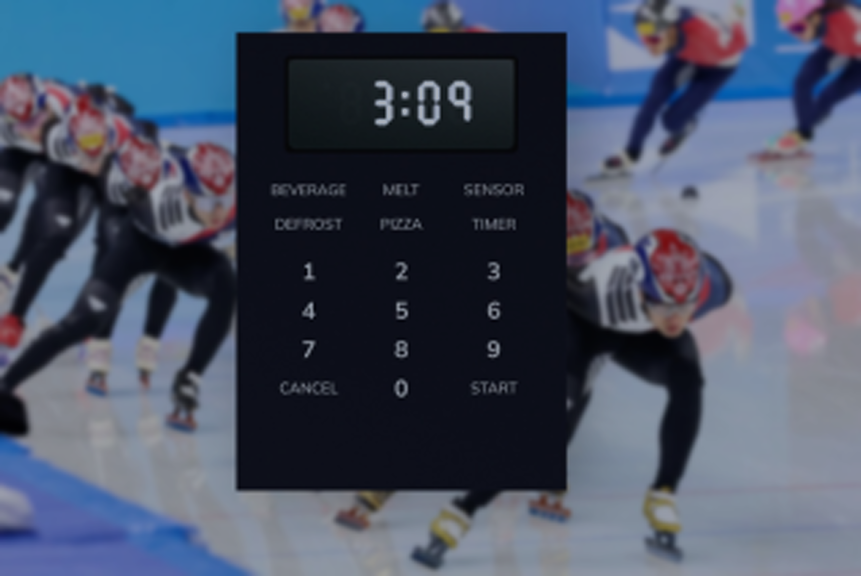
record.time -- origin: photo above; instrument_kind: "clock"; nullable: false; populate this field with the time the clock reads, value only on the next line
3:09
